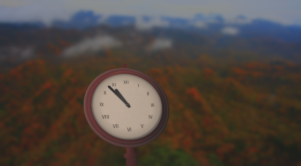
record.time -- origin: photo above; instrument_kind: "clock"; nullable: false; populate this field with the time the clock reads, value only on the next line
10:53
